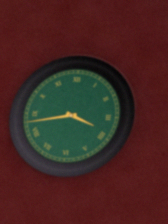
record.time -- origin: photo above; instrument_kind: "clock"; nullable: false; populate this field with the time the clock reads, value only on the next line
3:43
